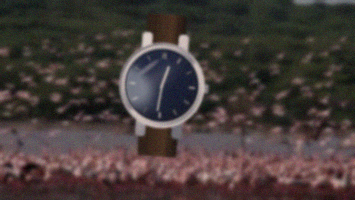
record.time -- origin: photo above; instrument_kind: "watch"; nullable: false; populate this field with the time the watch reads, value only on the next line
12:31
